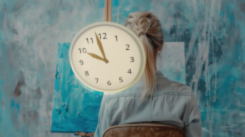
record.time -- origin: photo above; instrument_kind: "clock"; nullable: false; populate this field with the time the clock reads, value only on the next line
9:58
